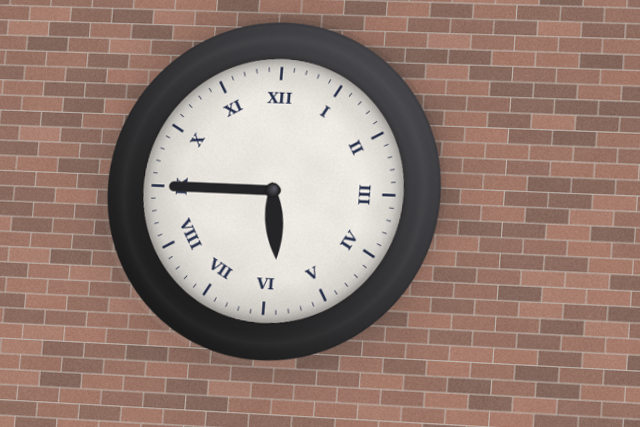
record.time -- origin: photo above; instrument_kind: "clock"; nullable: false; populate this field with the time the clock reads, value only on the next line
5:45
